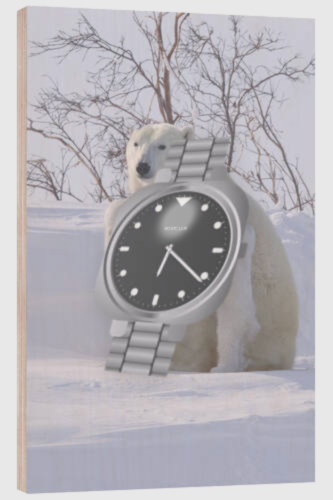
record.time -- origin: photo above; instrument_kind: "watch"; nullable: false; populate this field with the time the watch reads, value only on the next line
6:21
